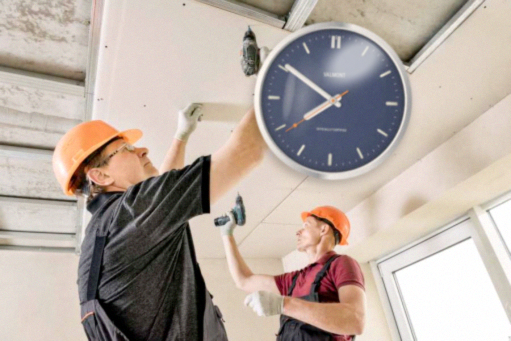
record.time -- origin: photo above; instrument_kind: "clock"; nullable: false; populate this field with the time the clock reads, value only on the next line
7:50:39
